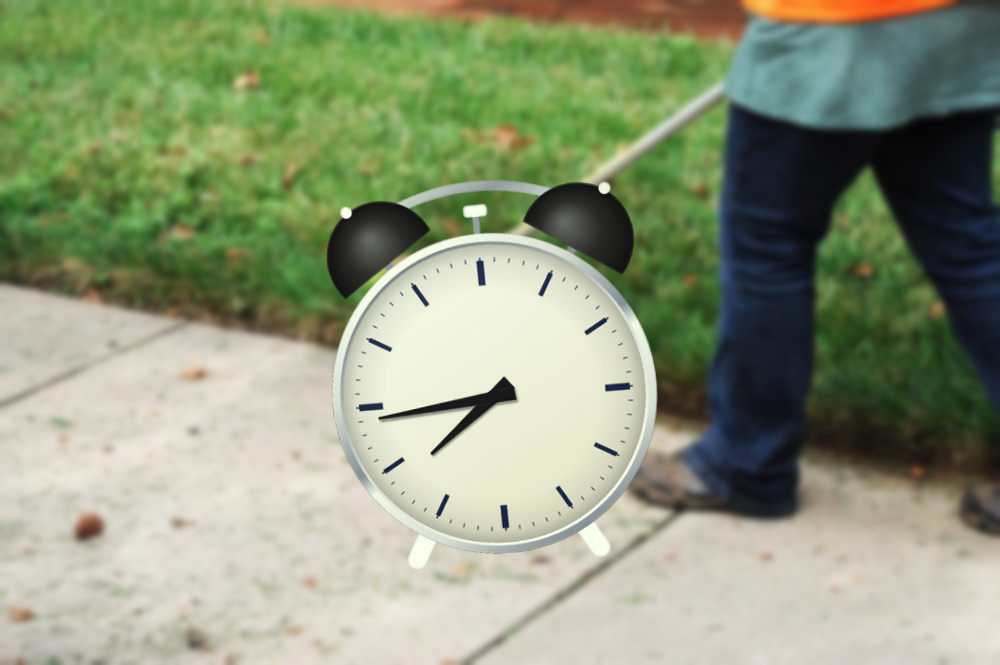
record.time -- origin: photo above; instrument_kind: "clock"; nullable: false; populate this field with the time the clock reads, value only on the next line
7:44
